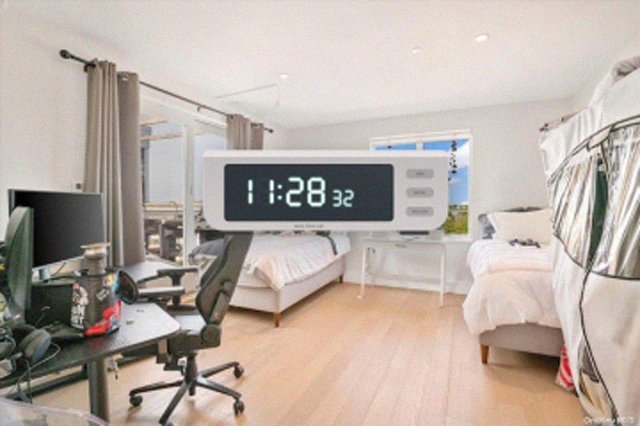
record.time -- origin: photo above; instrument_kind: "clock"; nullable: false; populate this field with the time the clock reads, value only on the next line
11:28:32
